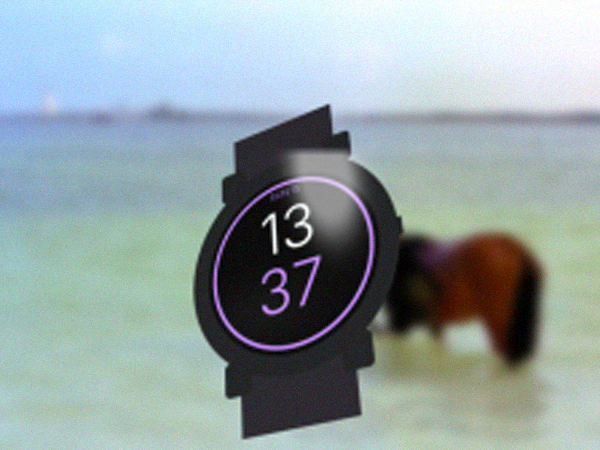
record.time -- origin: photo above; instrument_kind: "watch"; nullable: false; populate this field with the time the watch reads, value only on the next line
13:37
